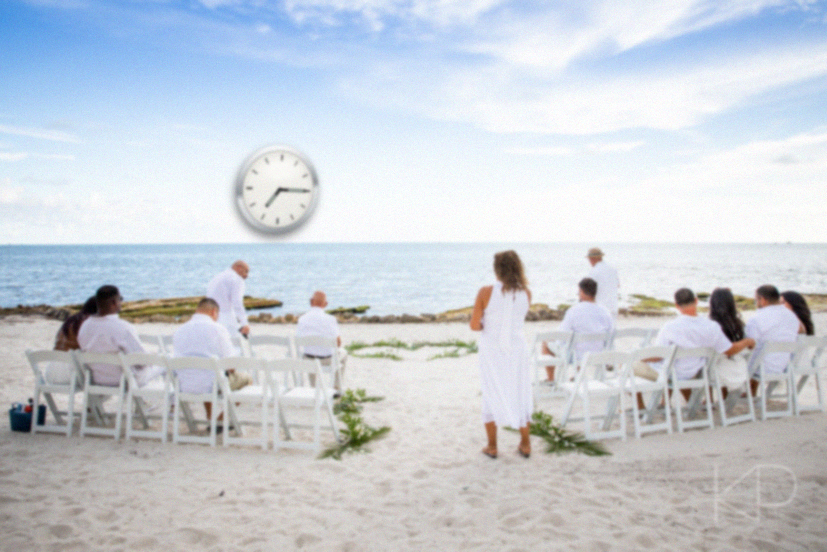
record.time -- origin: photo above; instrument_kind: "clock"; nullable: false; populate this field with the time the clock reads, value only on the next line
7:15
